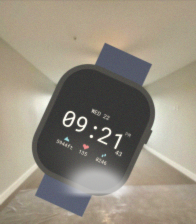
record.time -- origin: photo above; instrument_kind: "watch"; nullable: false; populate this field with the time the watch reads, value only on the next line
9:21
